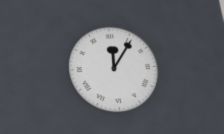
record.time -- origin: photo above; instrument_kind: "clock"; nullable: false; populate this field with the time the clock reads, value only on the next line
12:06
